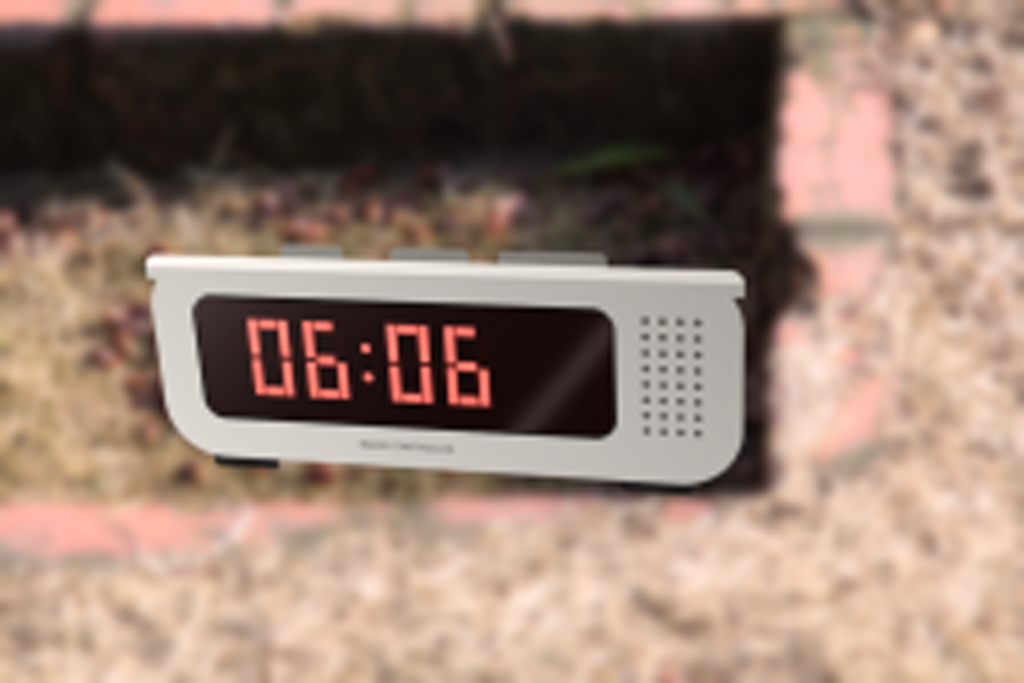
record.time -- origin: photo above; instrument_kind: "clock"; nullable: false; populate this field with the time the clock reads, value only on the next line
6:06
